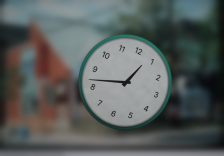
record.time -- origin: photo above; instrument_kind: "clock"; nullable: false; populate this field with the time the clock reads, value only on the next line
12:42
